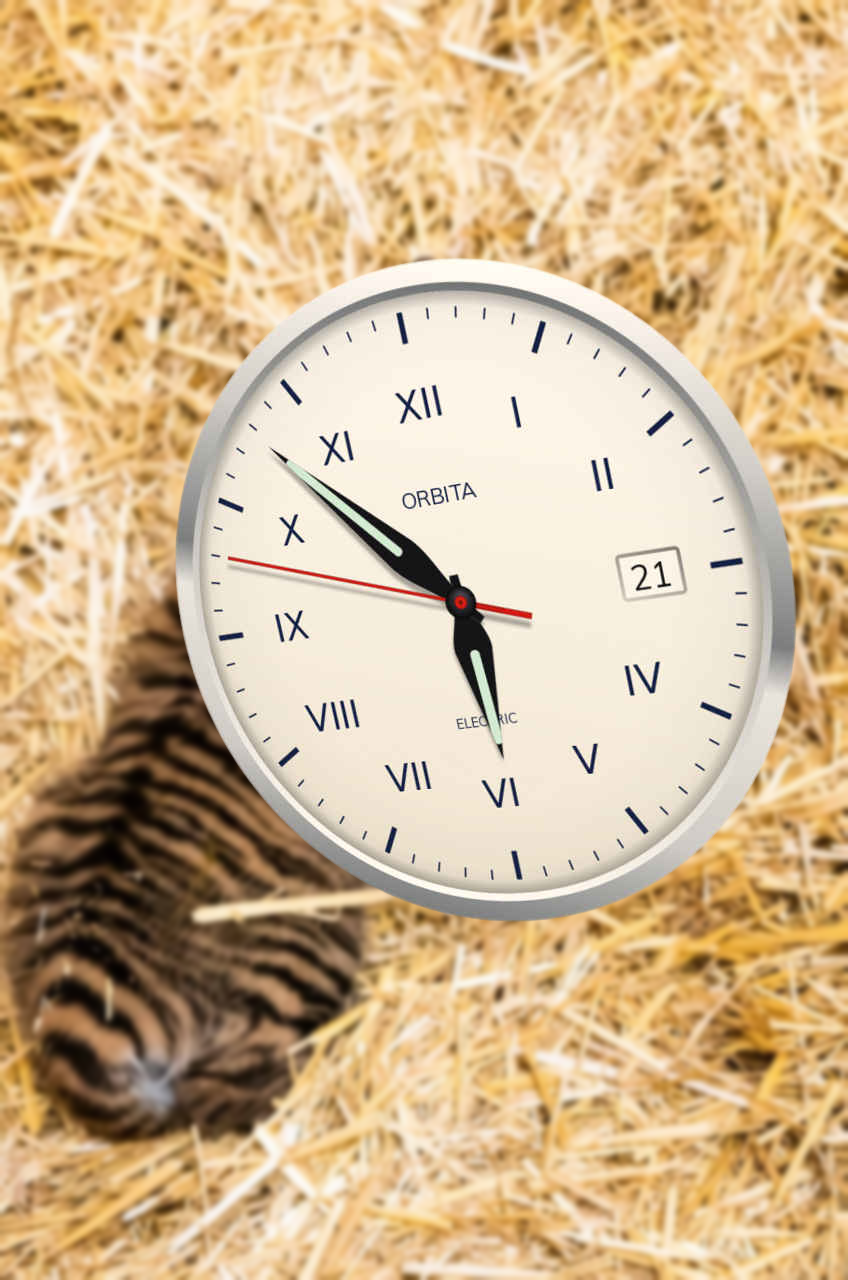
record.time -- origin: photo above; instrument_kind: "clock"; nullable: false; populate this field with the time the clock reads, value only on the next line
5:52:48
